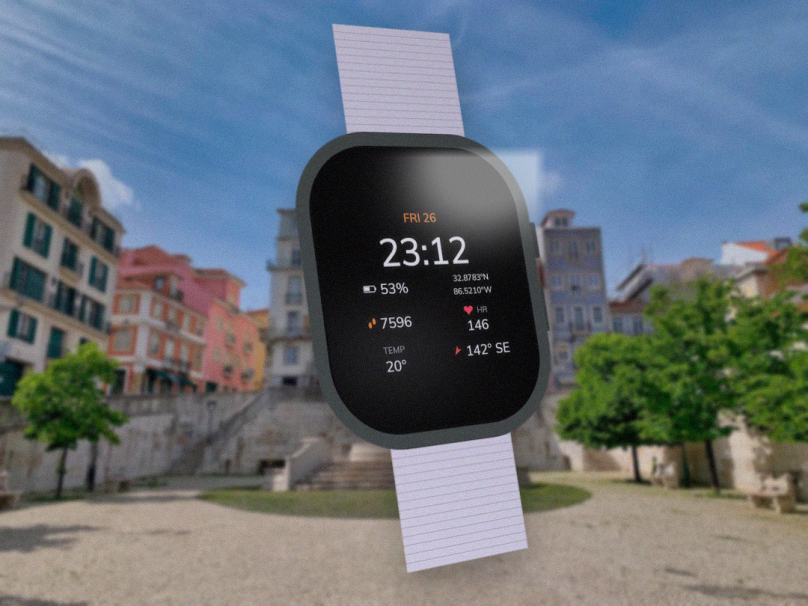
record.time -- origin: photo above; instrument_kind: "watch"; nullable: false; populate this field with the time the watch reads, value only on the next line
23:12
